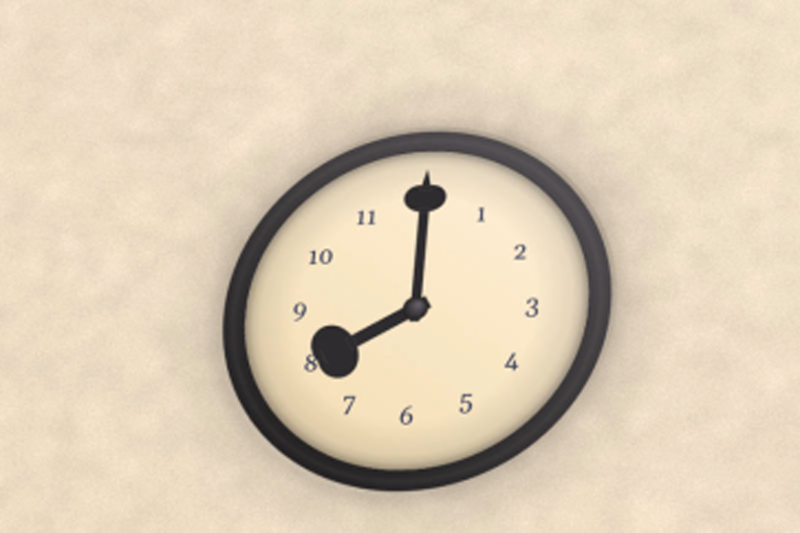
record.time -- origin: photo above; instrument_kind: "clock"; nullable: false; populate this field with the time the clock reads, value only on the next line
8:00
